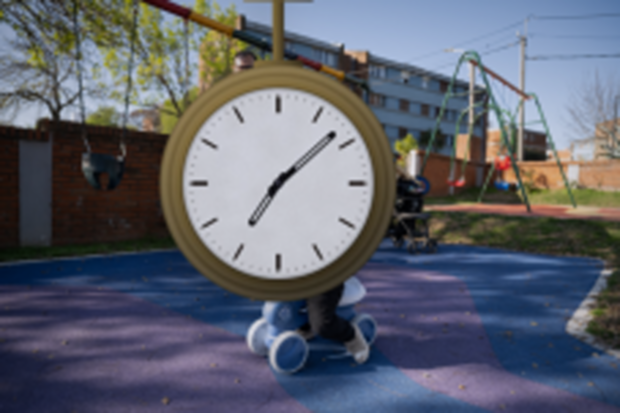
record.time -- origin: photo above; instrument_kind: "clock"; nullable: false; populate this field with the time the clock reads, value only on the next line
7:08
